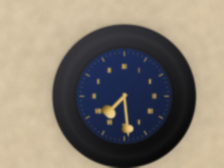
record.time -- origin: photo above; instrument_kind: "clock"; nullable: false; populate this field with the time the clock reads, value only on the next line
7:29
